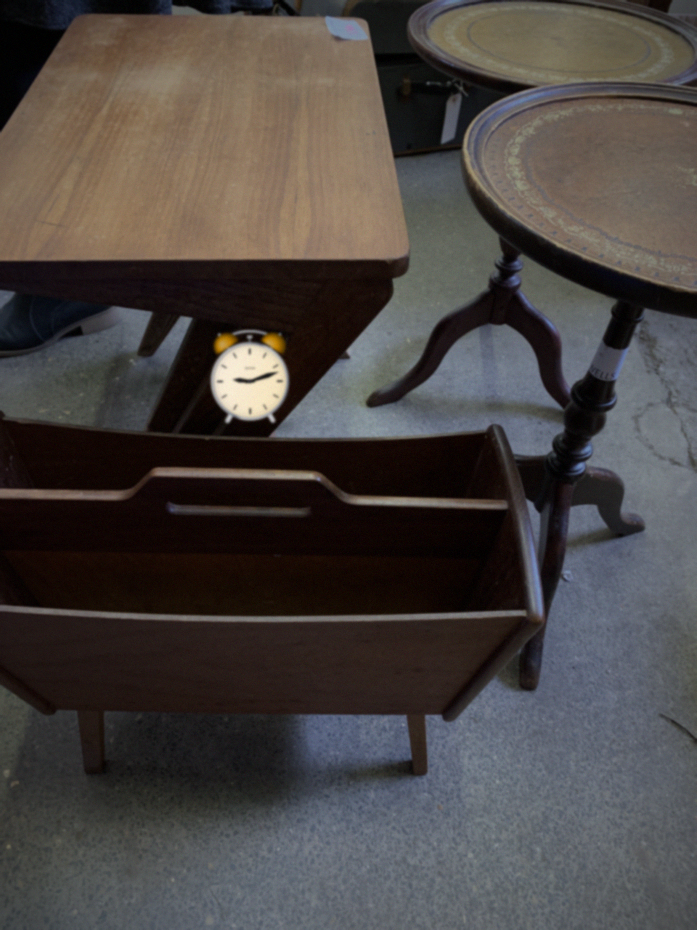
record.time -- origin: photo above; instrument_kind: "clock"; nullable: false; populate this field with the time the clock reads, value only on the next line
9:12
